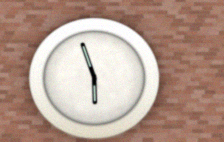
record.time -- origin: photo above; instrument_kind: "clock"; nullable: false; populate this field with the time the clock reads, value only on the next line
5:57
